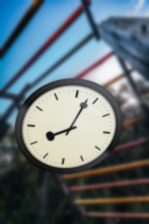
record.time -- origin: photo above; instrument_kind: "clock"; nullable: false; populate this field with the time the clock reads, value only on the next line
8:03
